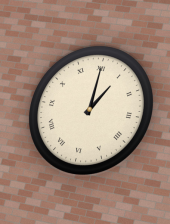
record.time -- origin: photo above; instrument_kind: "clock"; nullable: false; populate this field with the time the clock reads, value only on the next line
1:00
